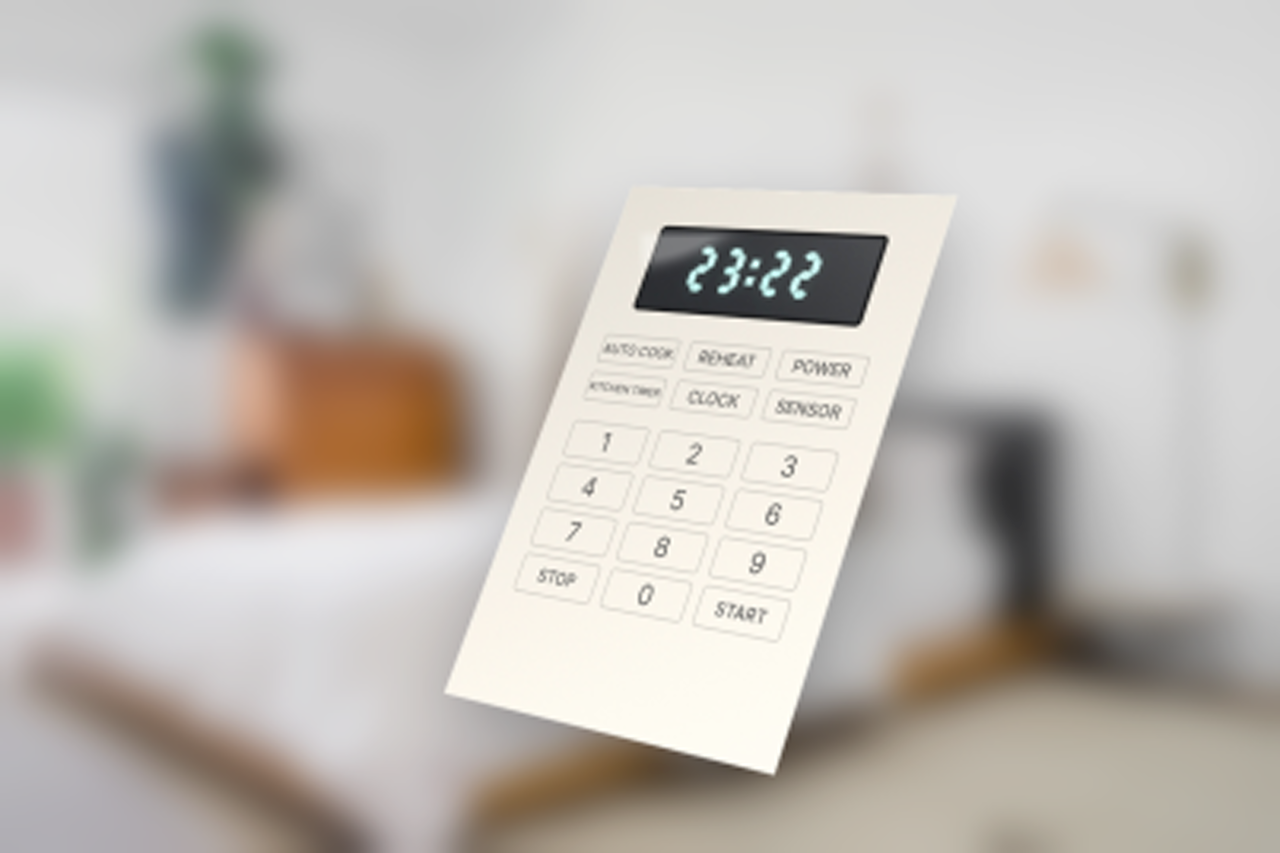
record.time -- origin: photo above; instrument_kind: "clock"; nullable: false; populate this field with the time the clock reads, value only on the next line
23:22
